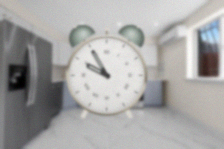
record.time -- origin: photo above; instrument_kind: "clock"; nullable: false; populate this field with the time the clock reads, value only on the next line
9:55
